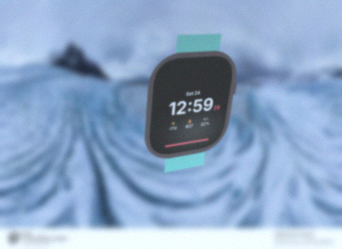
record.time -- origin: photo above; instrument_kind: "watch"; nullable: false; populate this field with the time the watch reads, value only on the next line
12:59
